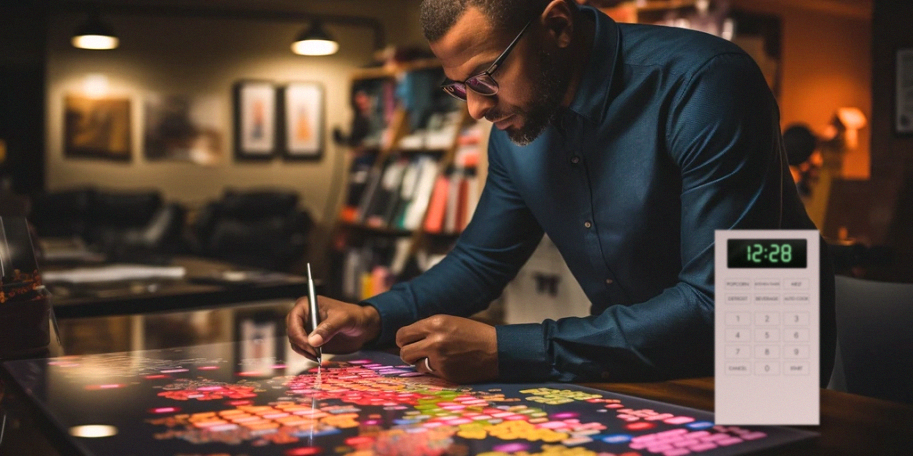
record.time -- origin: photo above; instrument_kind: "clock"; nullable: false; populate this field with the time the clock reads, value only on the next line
12:28
